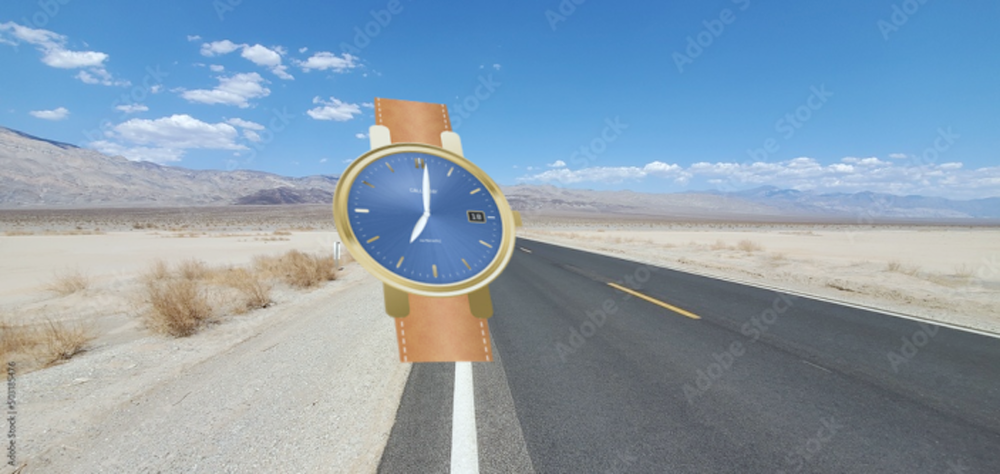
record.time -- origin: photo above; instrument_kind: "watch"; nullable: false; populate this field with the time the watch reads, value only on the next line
7:01
